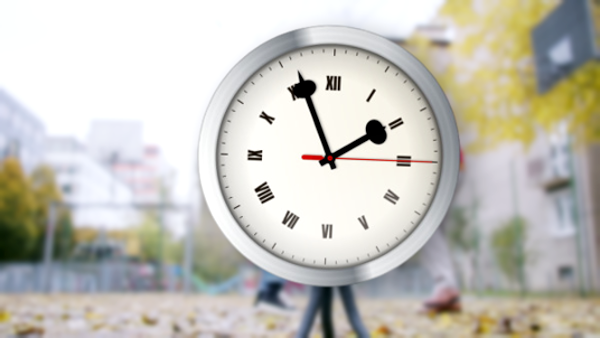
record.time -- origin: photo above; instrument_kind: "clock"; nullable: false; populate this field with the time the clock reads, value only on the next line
1:56:15
